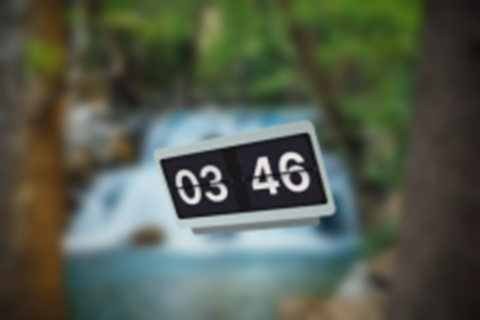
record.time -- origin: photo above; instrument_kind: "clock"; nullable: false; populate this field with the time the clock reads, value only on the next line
3:46
